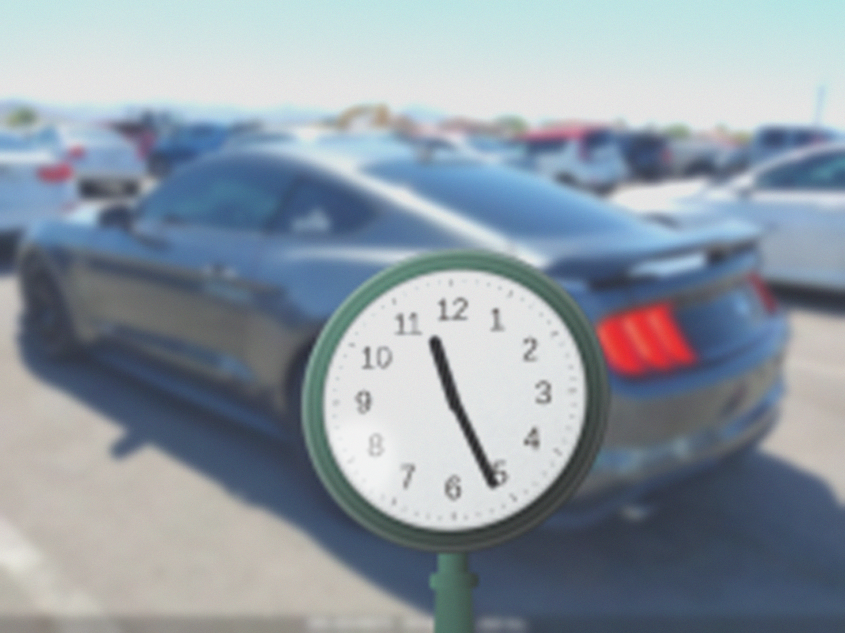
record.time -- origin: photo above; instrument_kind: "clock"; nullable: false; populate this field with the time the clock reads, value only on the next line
11:26
